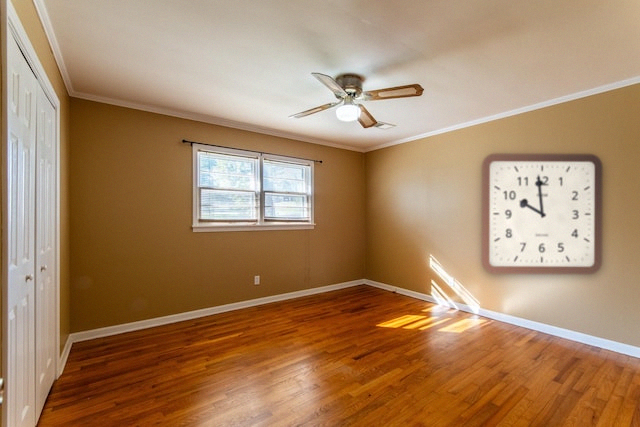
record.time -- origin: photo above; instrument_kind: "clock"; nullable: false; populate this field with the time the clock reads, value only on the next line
9:59
